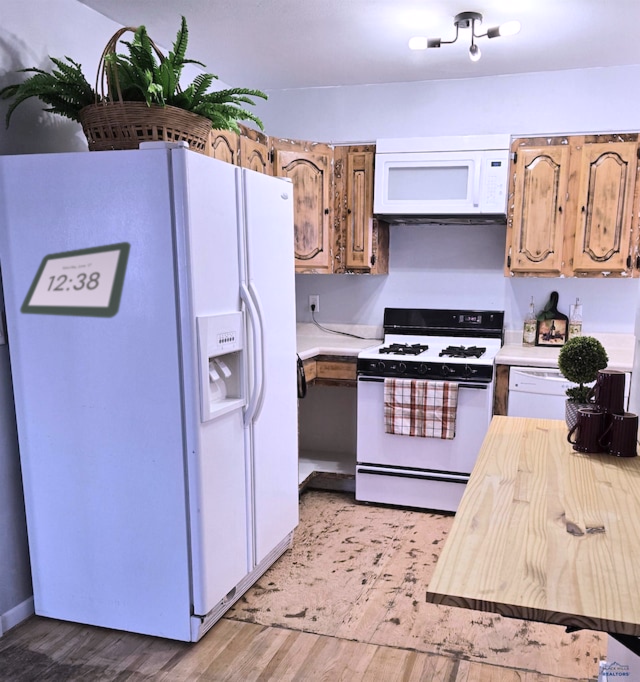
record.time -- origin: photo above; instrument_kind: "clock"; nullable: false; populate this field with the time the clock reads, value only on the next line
12:38
